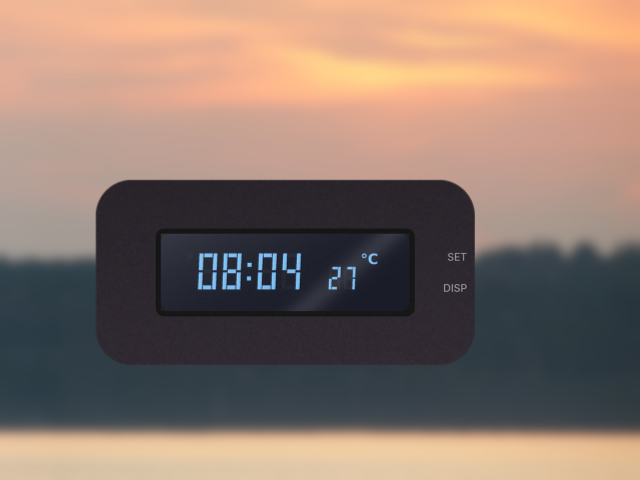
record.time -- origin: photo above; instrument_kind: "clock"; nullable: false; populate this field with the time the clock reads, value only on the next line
8:04
